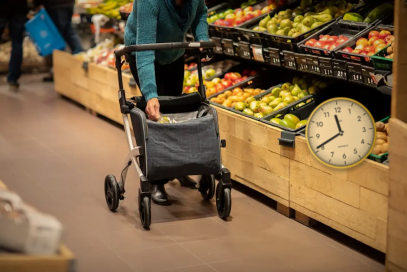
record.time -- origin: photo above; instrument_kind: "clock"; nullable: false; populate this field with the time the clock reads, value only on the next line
11:41
